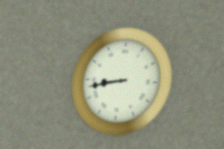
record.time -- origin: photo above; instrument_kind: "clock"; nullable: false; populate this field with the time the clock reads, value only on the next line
8:43
